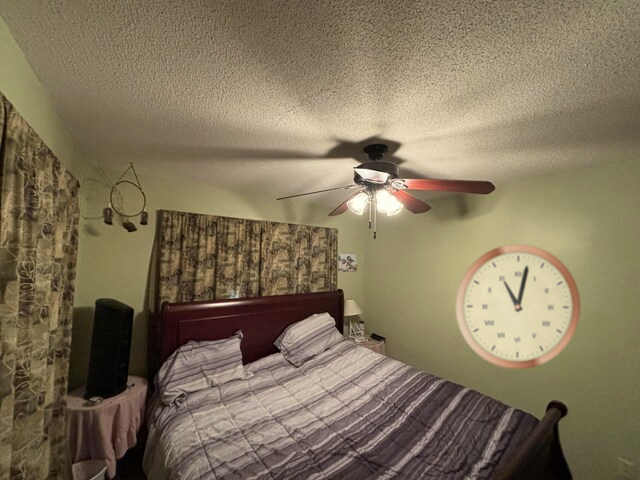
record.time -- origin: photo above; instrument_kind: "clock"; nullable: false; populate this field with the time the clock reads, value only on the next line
11:02
